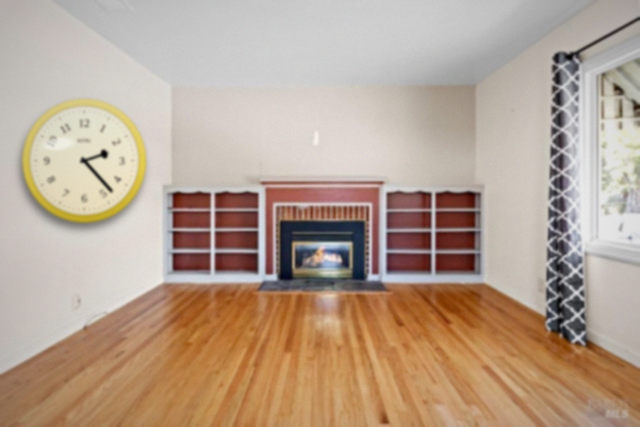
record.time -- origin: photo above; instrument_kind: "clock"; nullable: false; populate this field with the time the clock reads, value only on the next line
2:23
